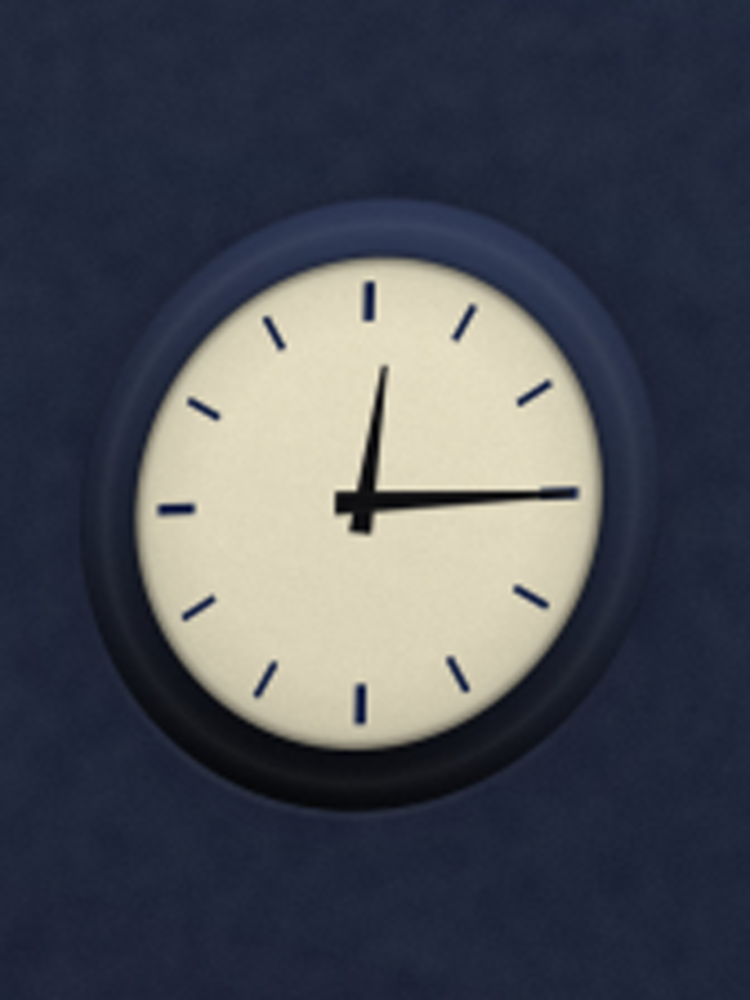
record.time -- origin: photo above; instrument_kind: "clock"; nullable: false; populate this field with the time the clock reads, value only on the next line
12:15
